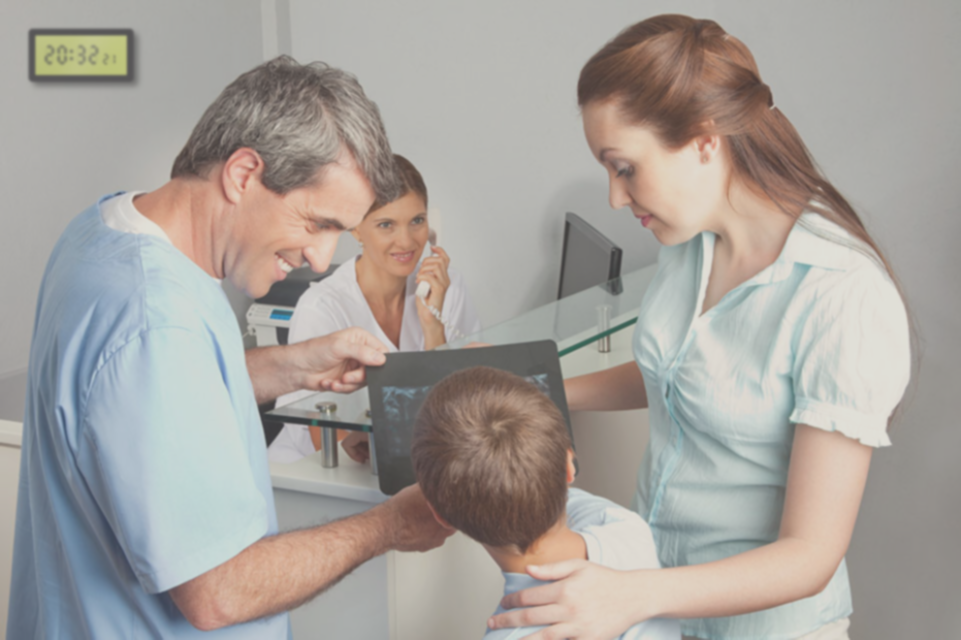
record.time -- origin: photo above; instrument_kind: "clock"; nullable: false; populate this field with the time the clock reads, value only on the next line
20:32
